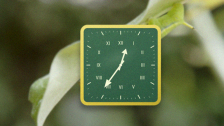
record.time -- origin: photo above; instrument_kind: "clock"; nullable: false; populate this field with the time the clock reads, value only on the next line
12:36
